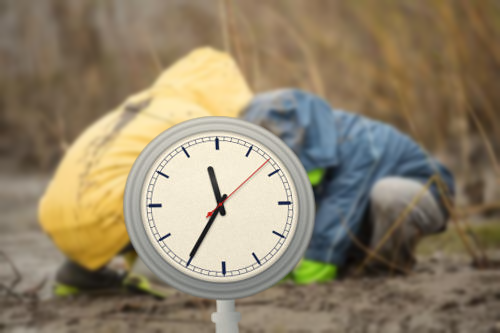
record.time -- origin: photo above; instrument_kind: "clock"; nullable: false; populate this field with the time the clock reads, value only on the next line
11:35:08
